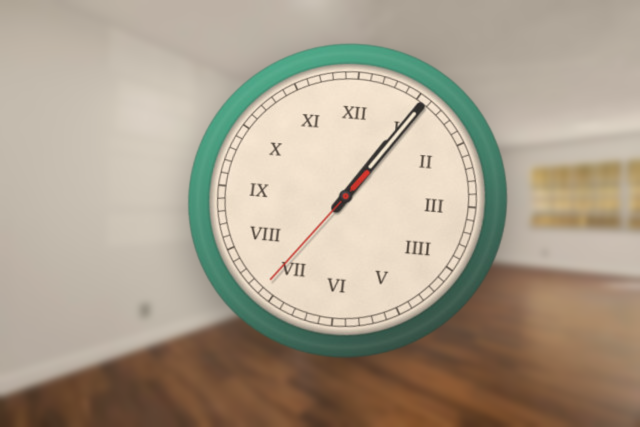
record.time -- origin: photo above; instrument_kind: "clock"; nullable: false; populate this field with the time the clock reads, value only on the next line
1:05:36
